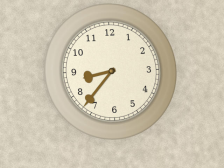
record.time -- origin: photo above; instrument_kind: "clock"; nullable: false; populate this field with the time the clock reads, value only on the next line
8:37
